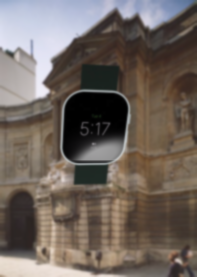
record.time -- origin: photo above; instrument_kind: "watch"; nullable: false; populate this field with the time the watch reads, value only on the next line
5:17
